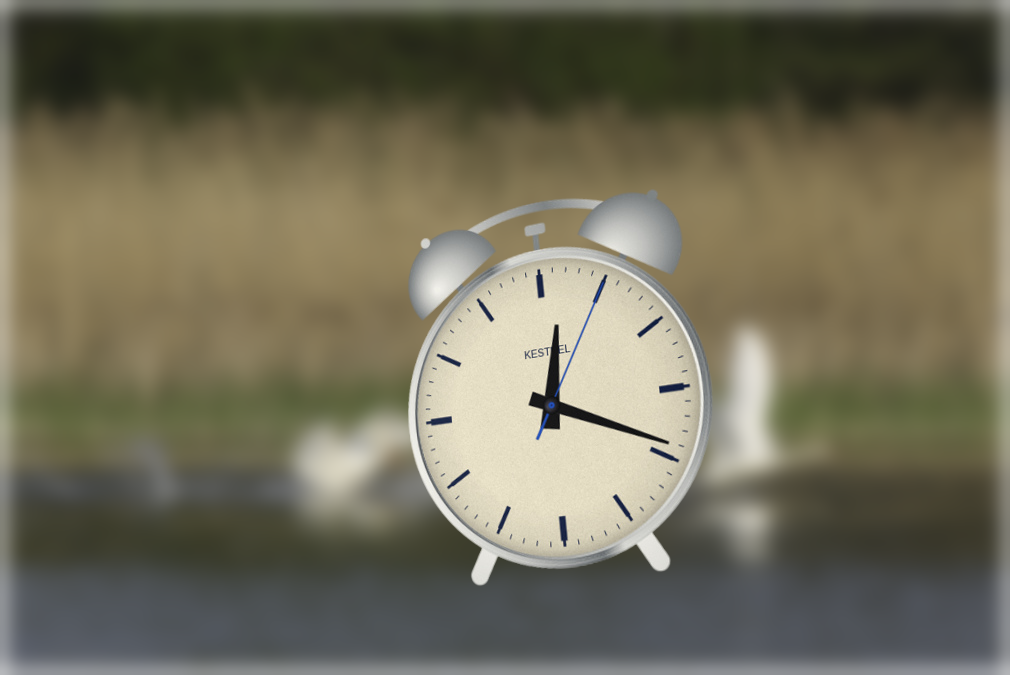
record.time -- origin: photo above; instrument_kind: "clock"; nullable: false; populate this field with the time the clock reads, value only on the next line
12:19:05
